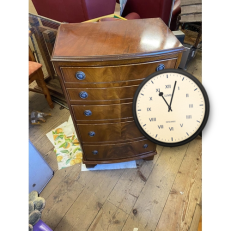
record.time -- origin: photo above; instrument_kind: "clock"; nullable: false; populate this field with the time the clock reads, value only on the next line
11:03
